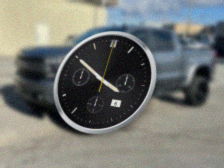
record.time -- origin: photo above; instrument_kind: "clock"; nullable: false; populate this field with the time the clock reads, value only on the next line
3:50
